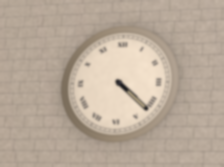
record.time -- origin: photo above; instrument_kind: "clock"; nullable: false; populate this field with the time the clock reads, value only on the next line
4:22
